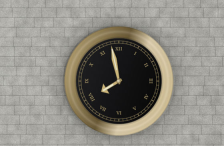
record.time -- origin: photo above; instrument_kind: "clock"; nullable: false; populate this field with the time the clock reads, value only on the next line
7:58
